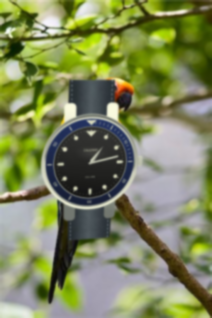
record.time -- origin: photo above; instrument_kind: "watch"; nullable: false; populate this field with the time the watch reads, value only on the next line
1:13
